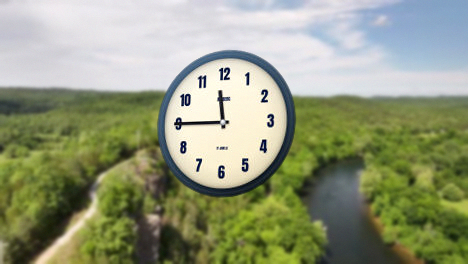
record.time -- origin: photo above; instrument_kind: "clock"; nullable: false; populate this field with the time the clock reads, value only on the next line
11:45
